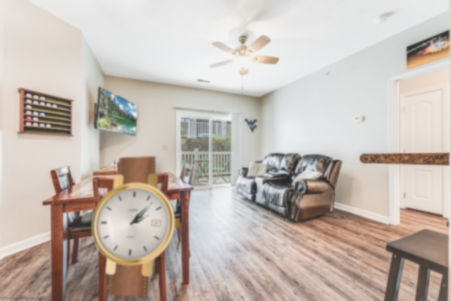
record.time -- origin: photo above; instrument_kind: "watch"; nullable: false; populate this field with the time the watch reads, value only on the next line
2:07
